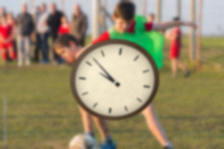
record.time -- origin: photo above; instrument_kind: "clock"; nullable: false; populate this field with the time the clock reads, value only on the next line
9:52
